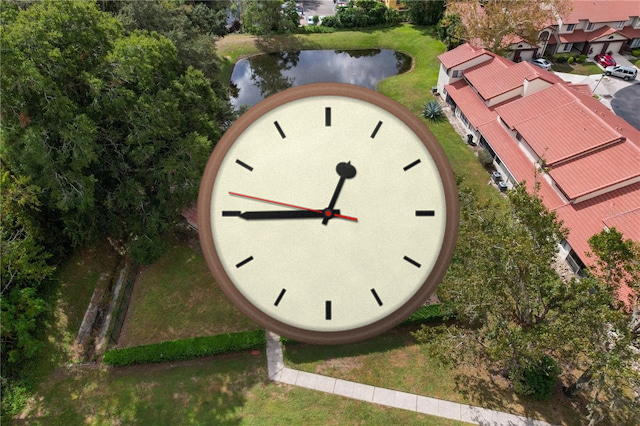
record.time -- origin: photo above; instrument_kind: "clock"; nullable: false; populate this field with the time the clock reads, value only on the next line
12:44:47
